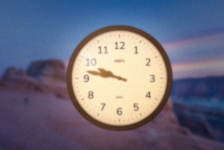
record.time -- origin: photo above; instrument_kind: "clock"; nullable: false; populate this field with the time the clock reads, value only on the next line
9:47
